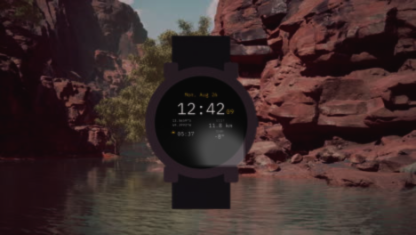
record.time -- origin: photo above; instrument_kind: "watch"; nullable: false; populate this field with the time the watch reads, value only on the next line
12:42
